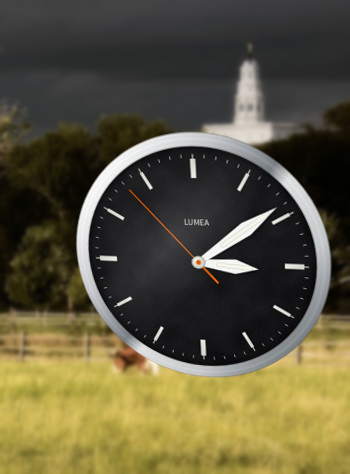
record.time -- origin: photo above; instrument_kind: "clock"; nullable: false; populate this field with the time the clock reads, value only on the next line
3:08:53
